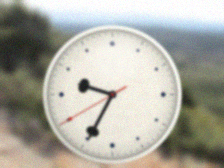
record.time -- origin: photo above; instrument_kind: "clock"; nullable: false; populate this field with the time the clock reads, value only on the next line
9:34:40
